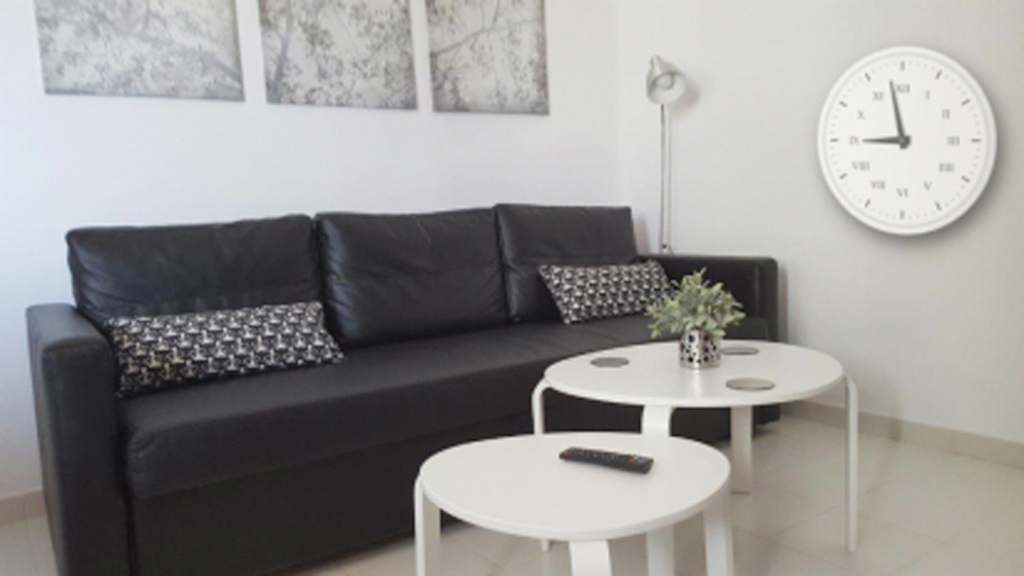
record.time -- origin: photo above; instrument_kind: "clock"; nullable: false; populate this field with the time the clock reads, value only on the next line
8:58
